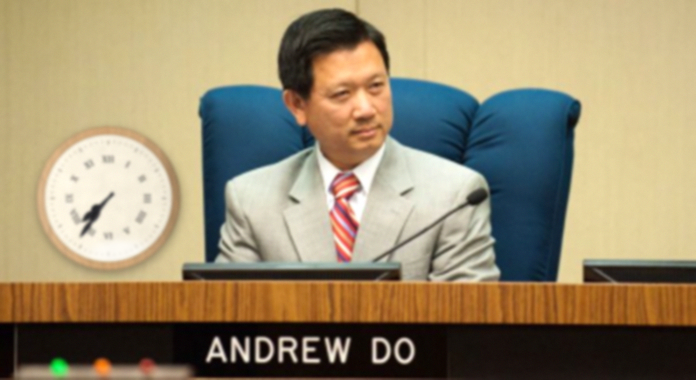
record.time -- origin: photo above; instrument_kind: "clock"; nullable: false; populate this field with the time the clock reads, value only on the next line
7:36
